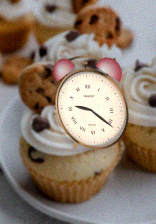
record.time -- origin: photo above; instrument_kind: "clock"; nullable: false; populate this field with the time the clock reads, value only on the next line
9:21
